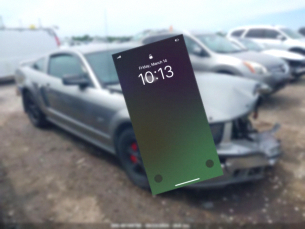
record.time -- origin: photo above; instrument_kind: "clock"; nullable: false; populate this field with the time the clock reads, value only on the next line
10:13
